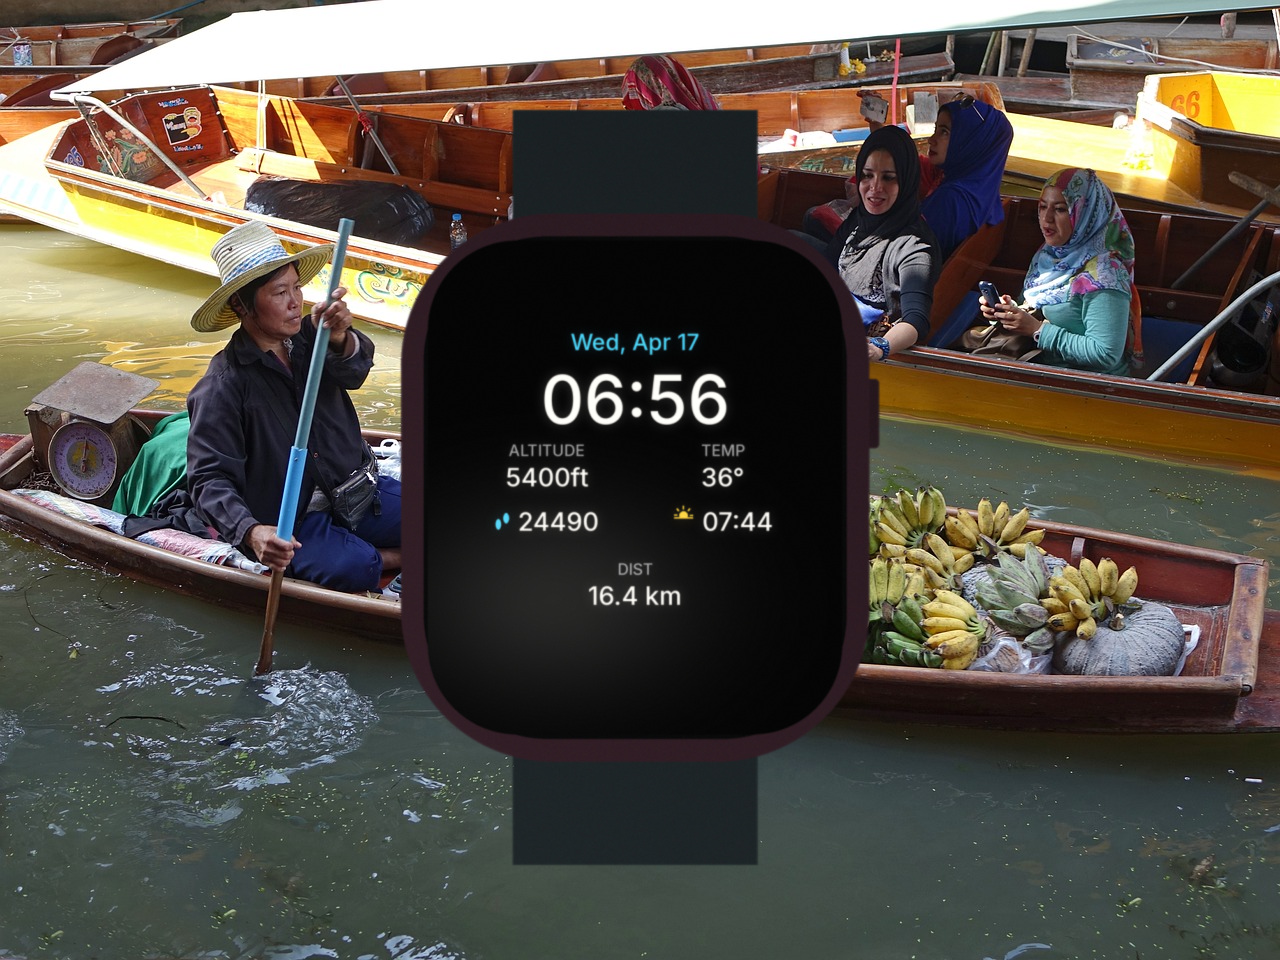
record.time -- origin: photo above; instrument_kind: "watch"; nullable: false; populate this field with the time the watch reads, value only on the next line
6:56
